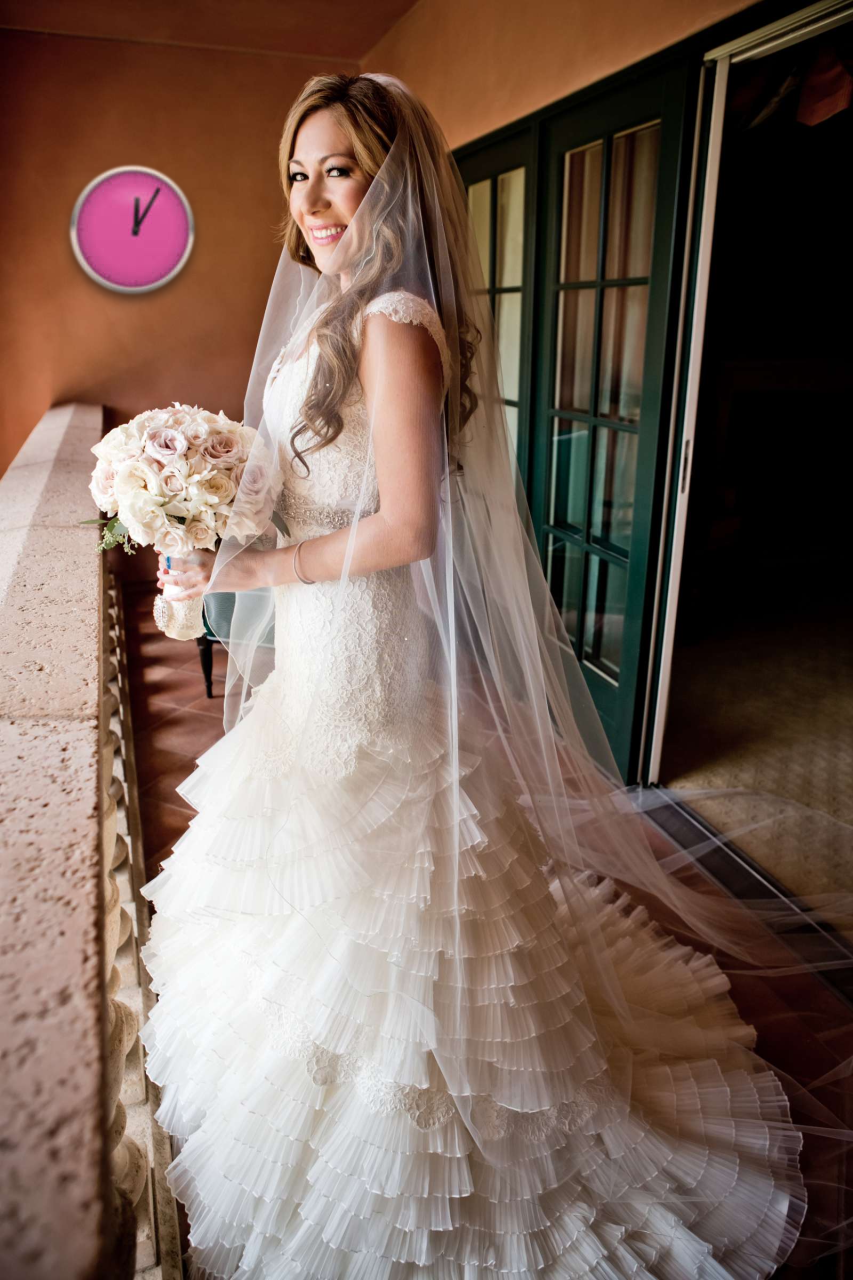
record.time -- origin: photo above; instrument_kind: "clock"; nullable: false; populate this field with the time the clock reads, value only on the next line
12:05
